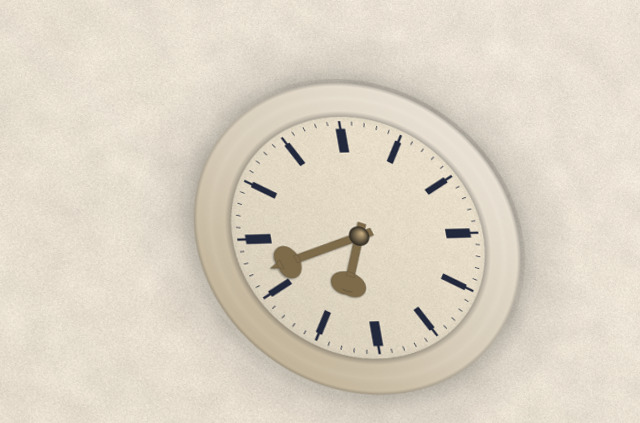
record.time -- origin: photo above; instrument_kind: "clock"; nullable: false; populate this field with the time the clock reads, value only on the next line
6:42
